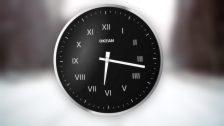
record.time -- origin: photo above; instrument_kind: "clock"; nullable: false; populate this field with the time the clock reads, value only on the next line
6:17
